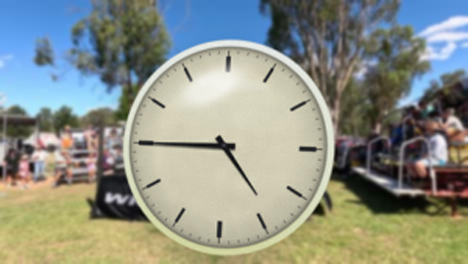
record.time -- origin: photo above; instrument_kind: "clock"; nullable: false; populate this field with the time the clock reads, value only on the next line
4:45
